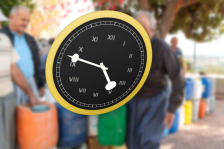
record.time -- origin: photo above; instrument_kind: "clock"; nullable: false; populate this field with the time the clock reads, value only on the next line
4:47
